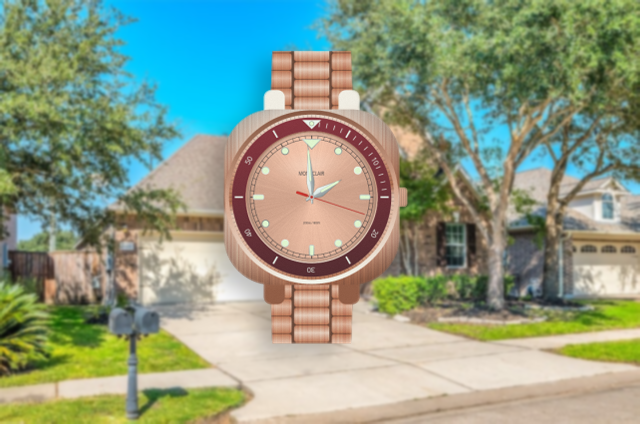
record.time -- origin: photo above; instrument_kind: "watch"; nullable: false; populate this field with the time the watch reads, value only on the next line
1:59:18
